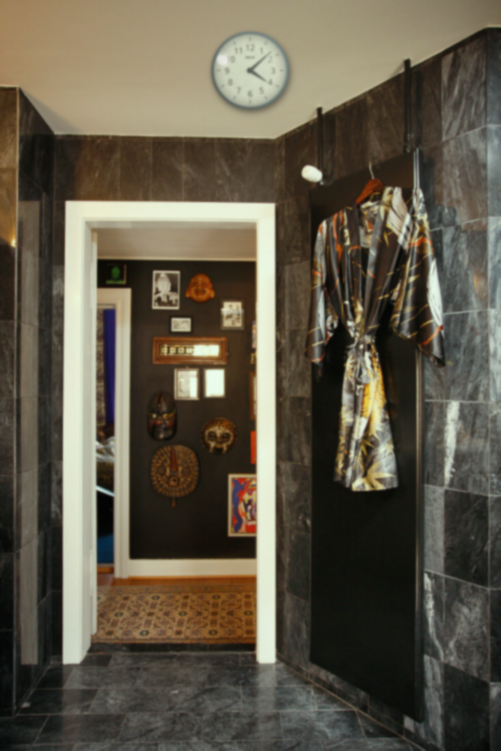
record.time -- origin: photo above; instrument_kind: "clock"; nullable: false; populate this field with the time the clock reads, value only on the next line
4:08
